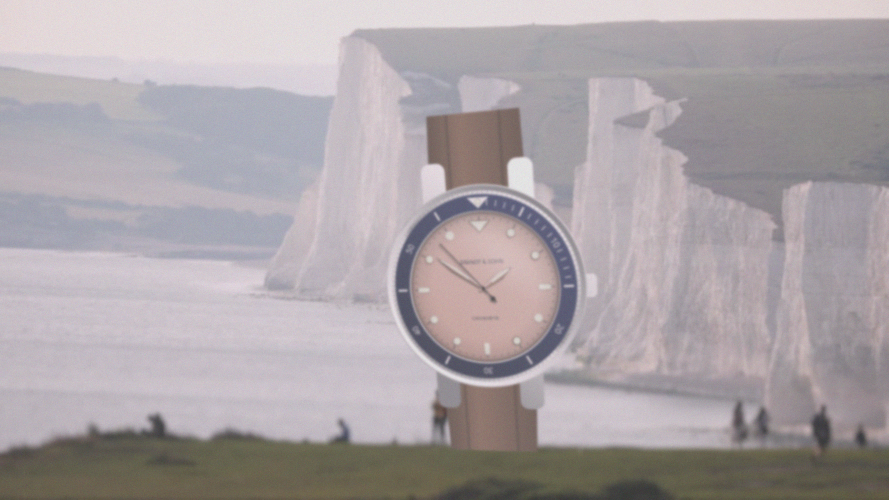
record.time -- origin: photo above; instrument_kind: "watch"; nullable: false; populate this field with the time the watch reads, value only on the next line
1:50:53
